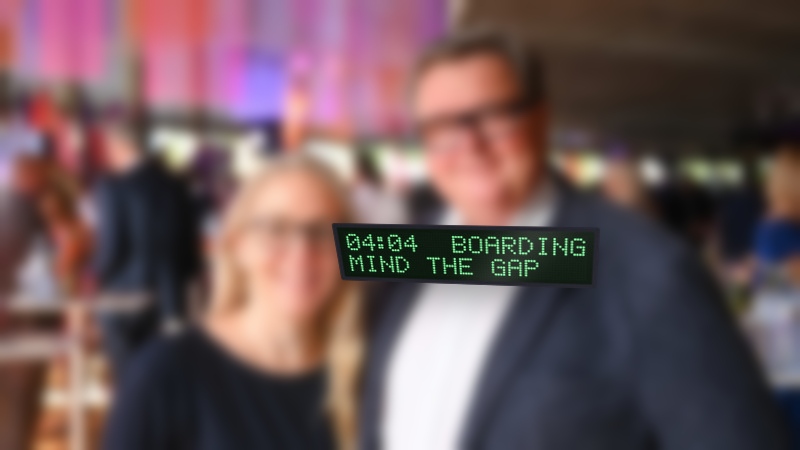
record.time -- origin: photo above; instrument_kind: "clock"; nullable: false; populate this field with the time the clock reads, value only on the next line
4:04
